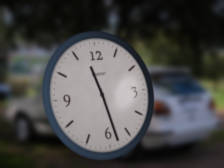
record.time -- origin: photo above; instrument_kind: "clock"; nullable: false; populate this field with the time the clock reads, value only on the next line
11:28
